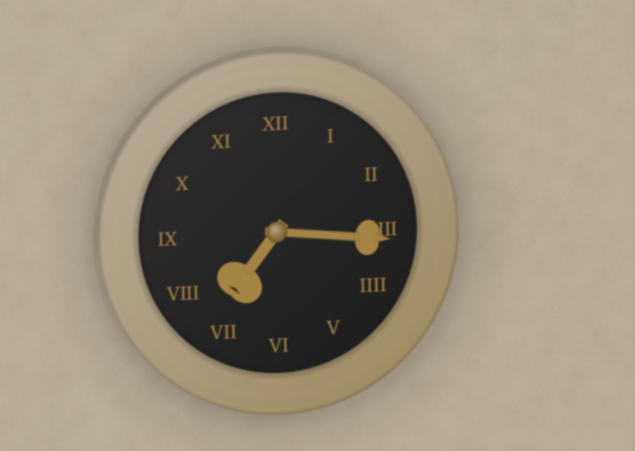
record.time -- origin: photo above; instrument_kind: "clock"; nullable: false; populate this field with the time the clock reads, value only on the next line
7:16
